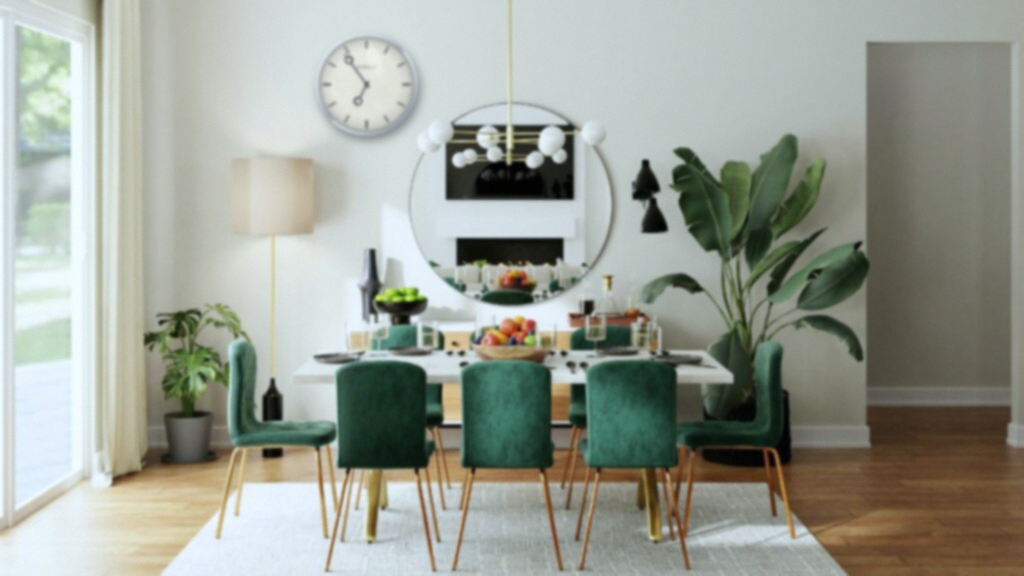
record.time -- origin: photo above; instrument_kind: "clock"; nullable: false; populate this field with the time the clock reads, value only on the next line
6:54
